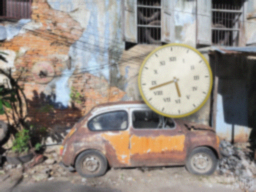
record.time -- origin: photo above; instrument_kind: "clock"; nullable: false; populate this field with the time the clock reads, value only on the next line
5:43
